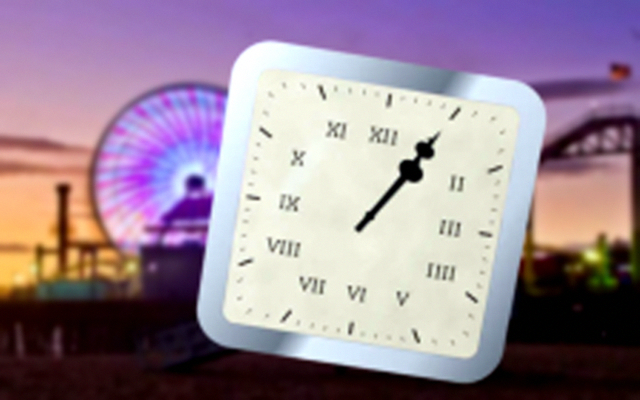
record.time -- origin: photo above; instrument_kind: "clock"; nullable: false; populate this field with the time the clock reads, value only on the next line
1:05
